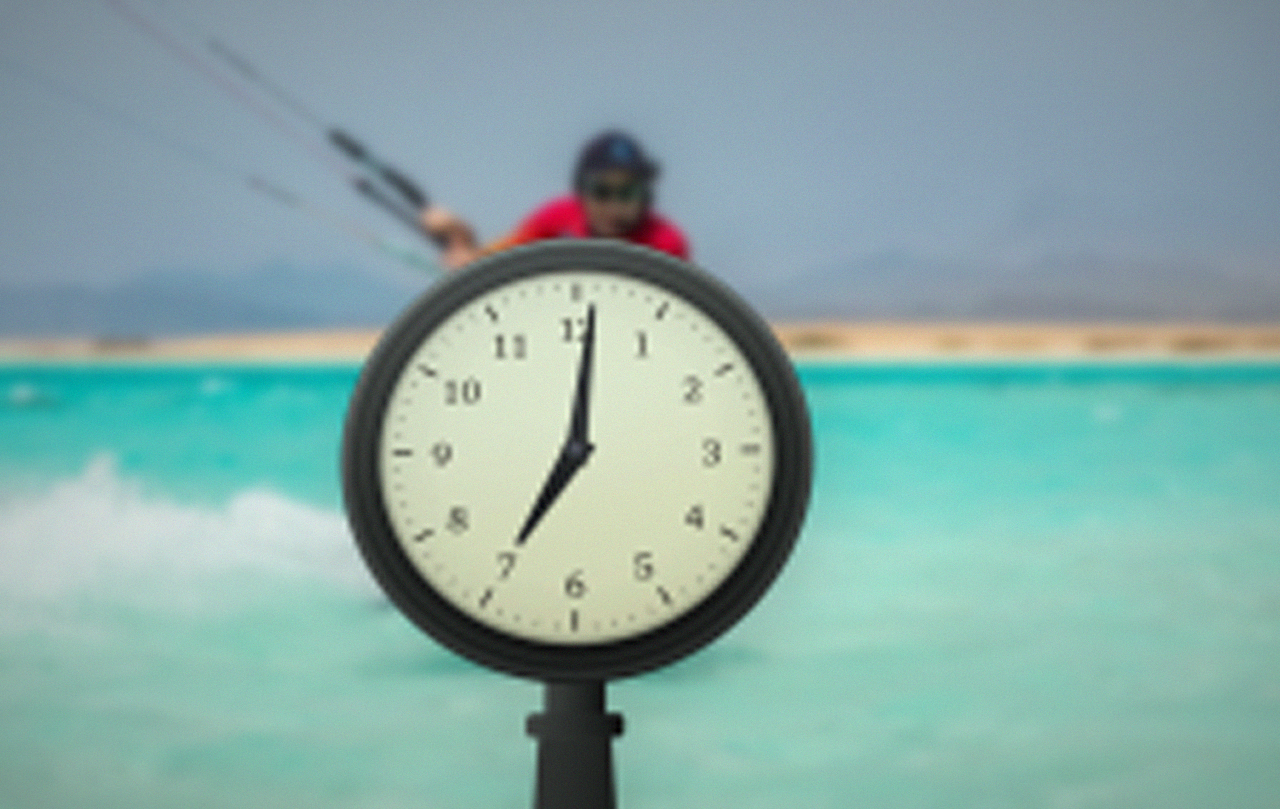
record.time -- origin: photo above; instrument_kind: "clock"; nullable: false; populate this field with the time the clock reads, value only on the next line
7:01
